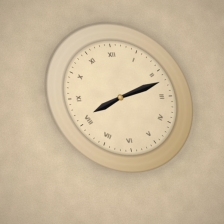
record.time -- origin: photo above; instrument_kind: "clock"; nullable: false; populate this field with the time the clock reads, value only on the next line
8:12
